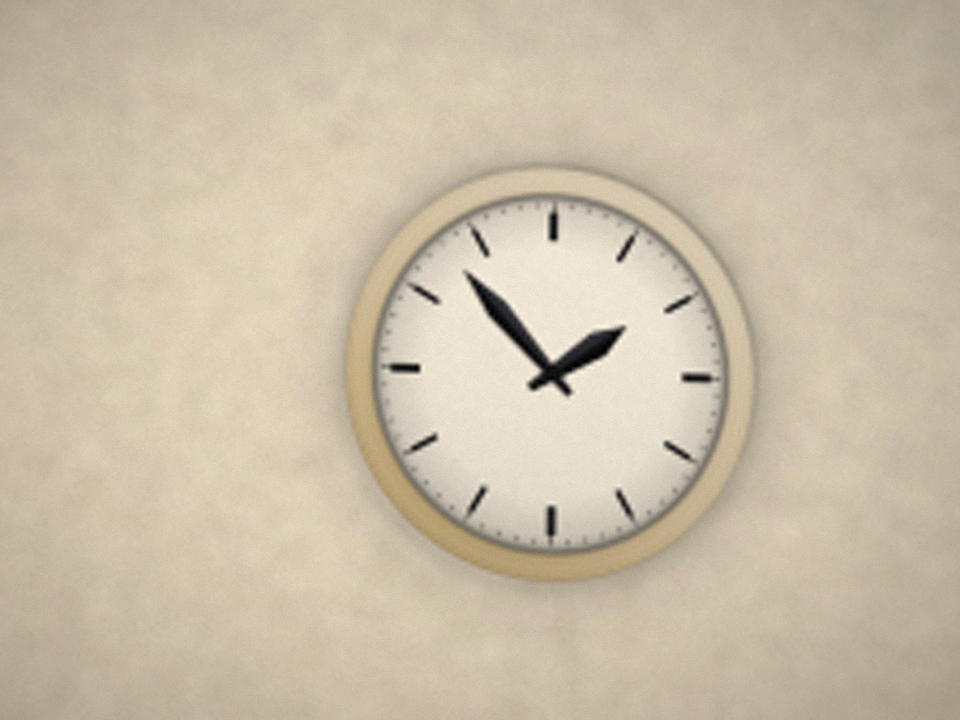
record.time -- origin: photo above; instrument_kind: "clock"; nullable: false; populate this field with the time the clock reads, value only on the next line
1:53
